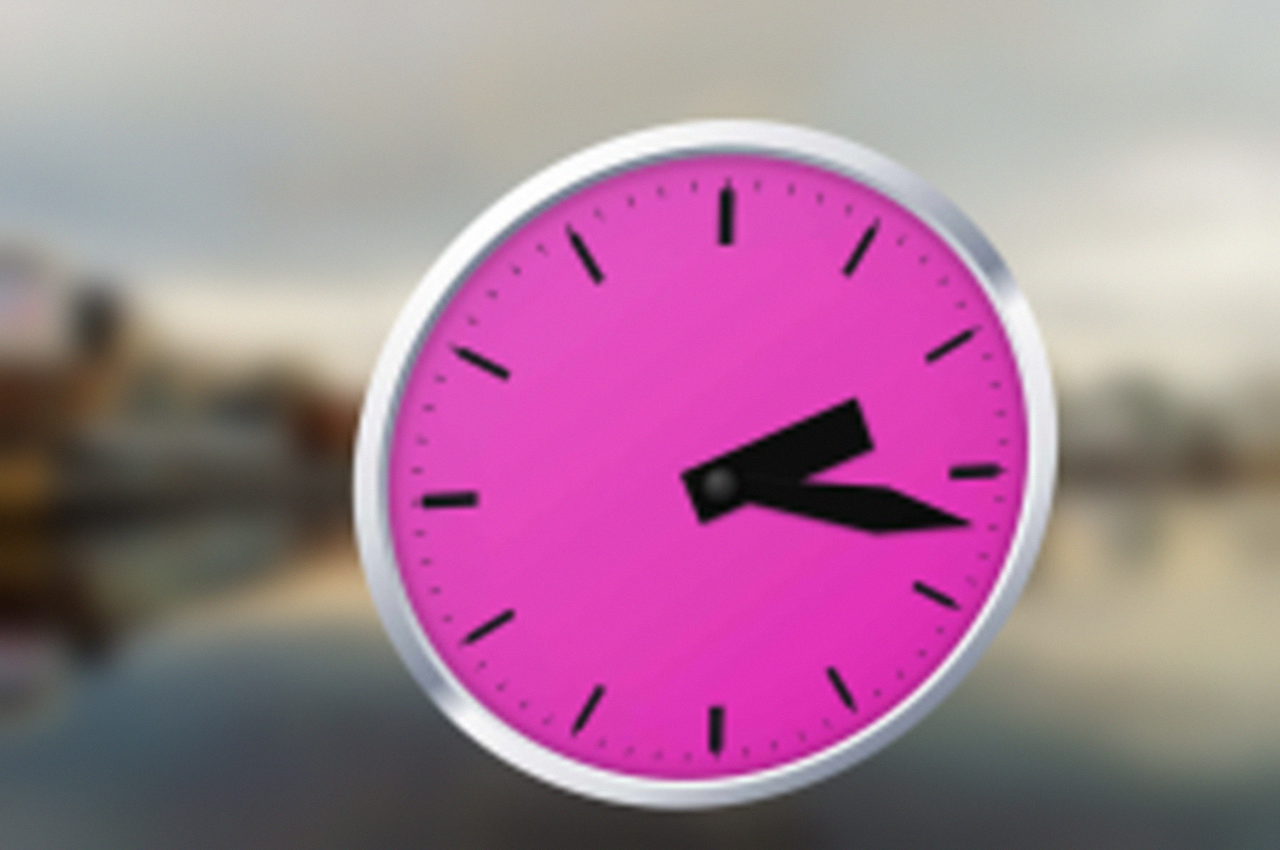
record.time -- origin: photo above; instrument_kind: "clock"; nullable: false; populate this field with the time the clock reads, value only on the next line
2:17
